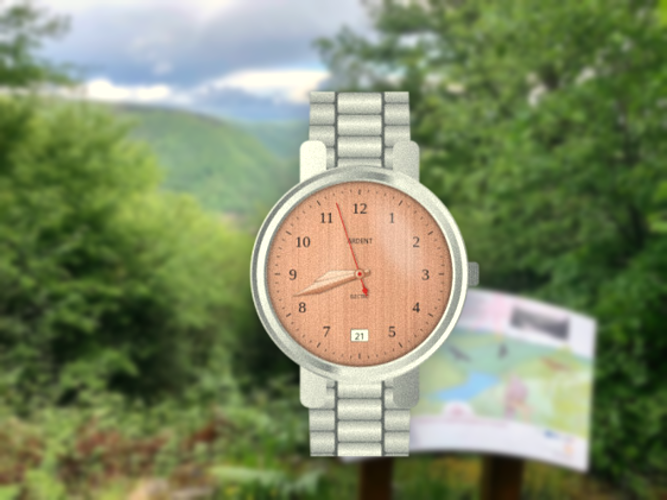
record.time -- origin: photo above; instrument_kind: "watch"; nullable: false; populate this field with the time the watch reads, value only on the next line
8:41:57
